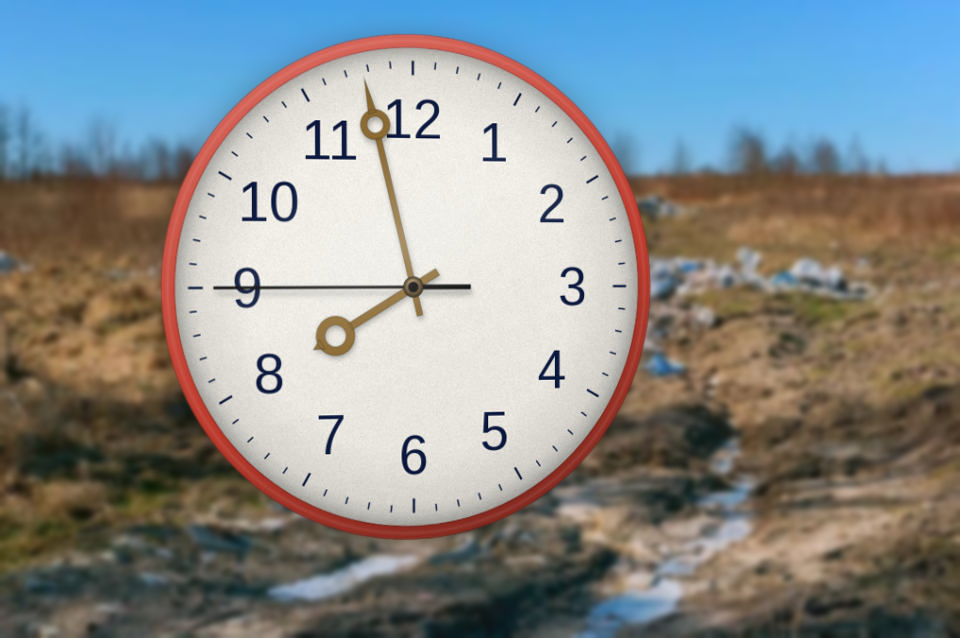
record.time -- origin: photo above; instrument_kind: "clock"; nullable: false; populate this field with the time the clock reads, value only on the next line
7:57:45
